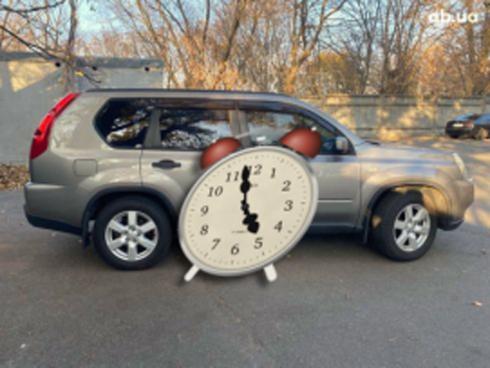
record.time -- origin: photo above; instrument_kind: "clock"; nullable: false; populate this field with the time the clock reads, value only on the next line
4:58
